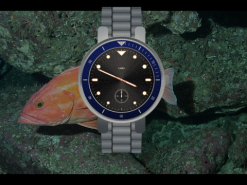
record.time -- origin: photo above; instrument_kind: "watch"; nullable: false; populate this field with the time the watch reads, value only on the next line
3:49
